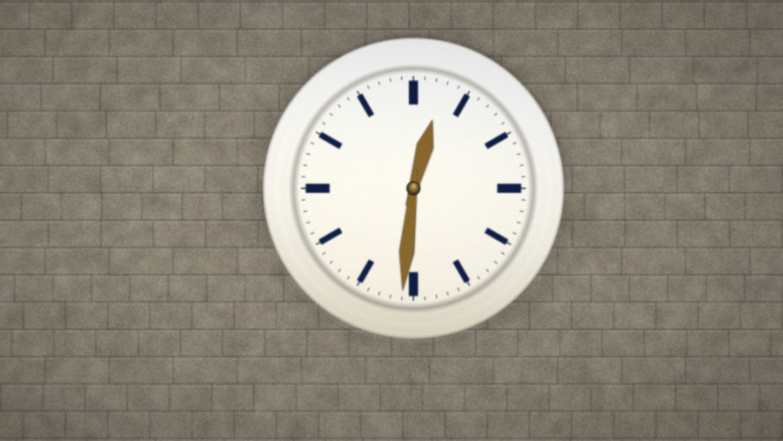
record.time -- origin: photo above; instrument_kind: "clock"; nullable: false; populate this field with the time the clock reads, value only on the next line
12:31
